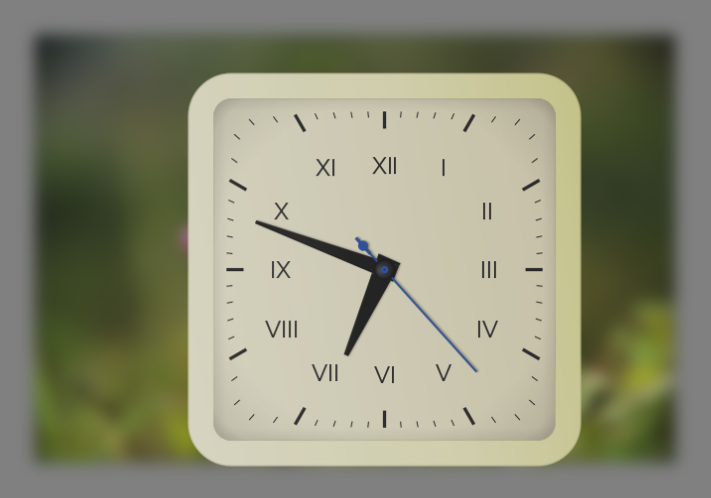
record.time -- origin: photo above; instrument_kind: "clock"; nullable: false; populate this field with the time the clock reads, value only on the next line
6:48:23
